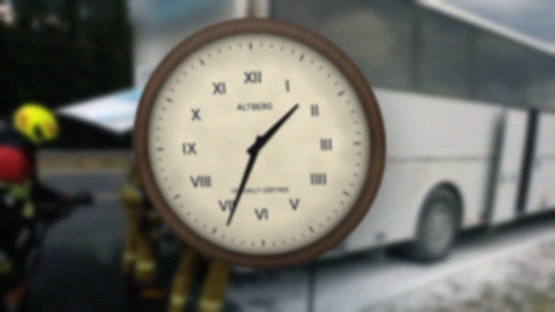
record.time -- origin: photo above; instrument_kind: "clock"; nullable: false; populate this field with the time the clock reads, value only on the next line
1:34
